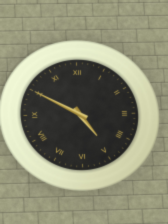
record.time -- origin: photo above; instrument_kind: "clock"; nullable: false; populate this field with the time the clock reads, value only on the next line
4:50
